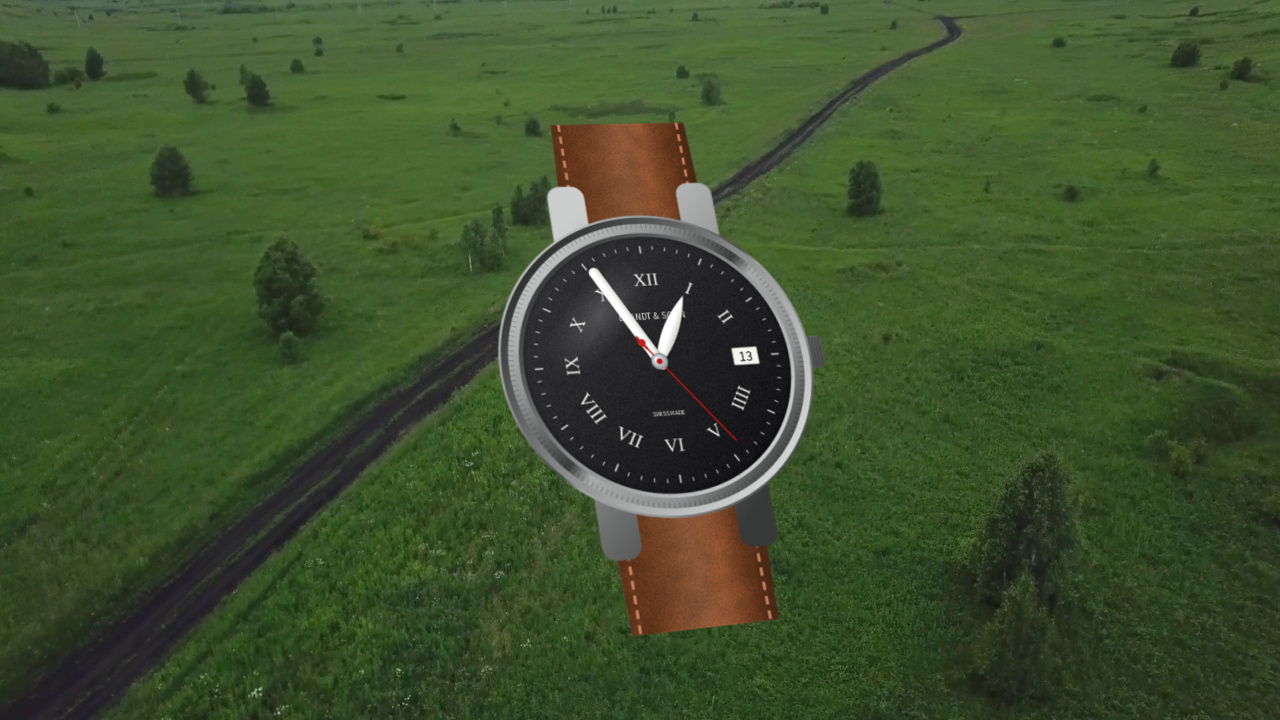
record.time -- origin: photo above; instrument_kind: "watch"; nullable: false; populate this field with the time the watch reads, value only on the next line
12:55:24
